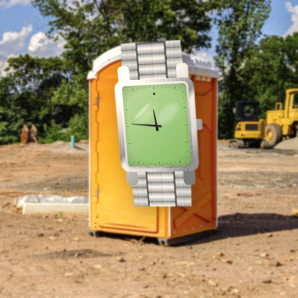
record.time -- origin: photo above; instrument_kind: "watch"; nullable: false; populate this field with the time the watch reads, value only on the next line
11:46
